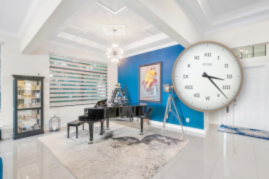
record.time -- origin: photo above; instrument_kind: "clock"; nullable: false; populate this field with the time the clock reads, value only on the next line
3:23
